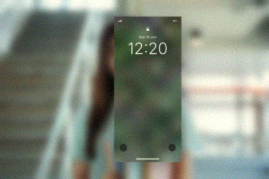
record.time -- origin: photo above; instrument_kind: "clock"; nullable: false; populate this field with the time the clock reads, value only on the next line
12:20
